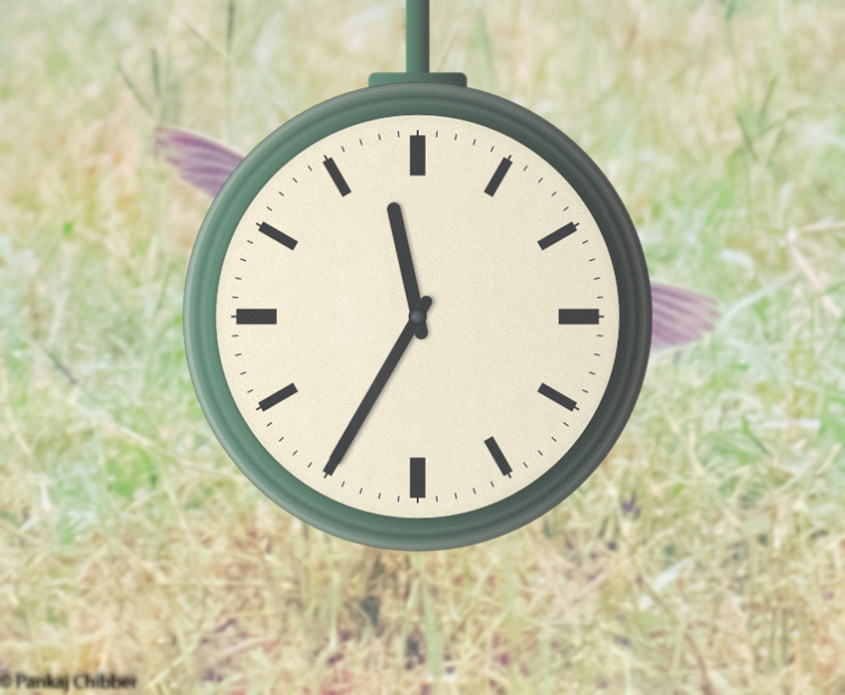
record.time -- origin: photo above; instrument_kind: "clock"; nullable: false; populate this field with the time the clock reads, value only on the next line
11:35
